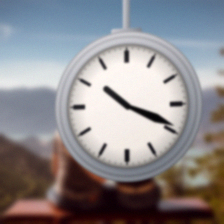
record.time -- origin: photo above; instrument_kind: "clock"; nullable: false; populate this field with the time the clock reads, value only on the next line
10:19
